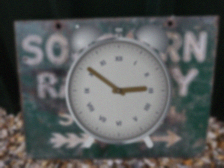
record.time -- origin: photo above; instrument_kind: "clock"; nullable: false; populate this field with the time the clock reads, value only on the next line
2:51
